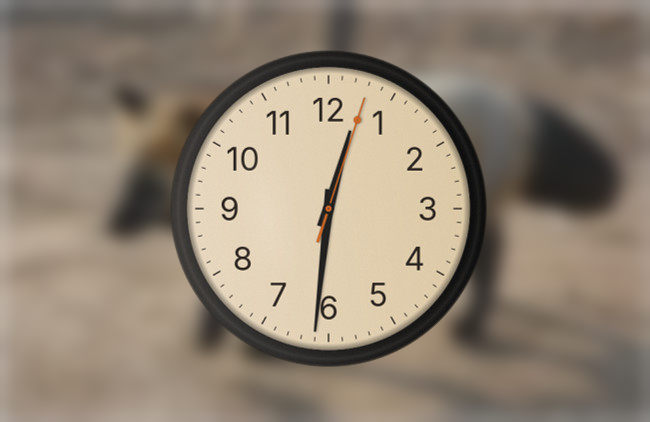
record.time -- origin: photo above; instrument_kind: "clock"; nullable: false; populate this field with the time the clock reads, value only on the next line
12:31:03
